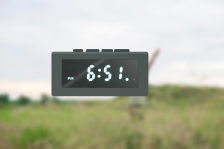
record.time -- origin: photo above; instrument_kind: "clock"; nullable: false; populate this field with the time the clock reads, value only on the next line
6:51
